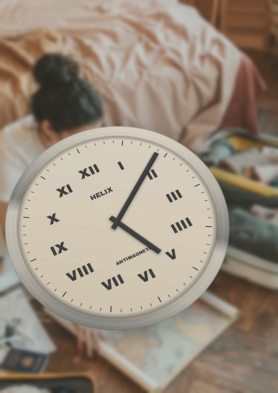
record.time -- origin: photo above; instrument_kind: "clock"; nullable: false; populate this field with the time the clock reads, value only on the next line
5:09
